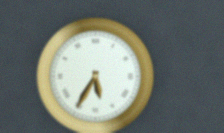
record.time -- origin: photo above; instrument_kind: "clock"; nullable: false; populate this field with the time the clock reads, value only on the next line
5:35
